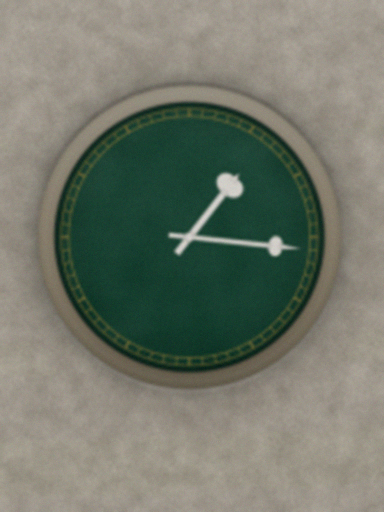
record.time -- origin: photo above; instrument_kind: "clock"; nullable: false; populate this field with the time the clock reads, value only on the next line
1:16
